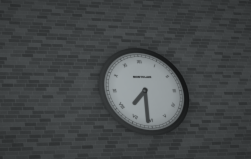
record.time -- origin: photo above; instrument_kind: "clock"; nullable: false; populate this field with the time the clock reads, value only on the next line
7:31
